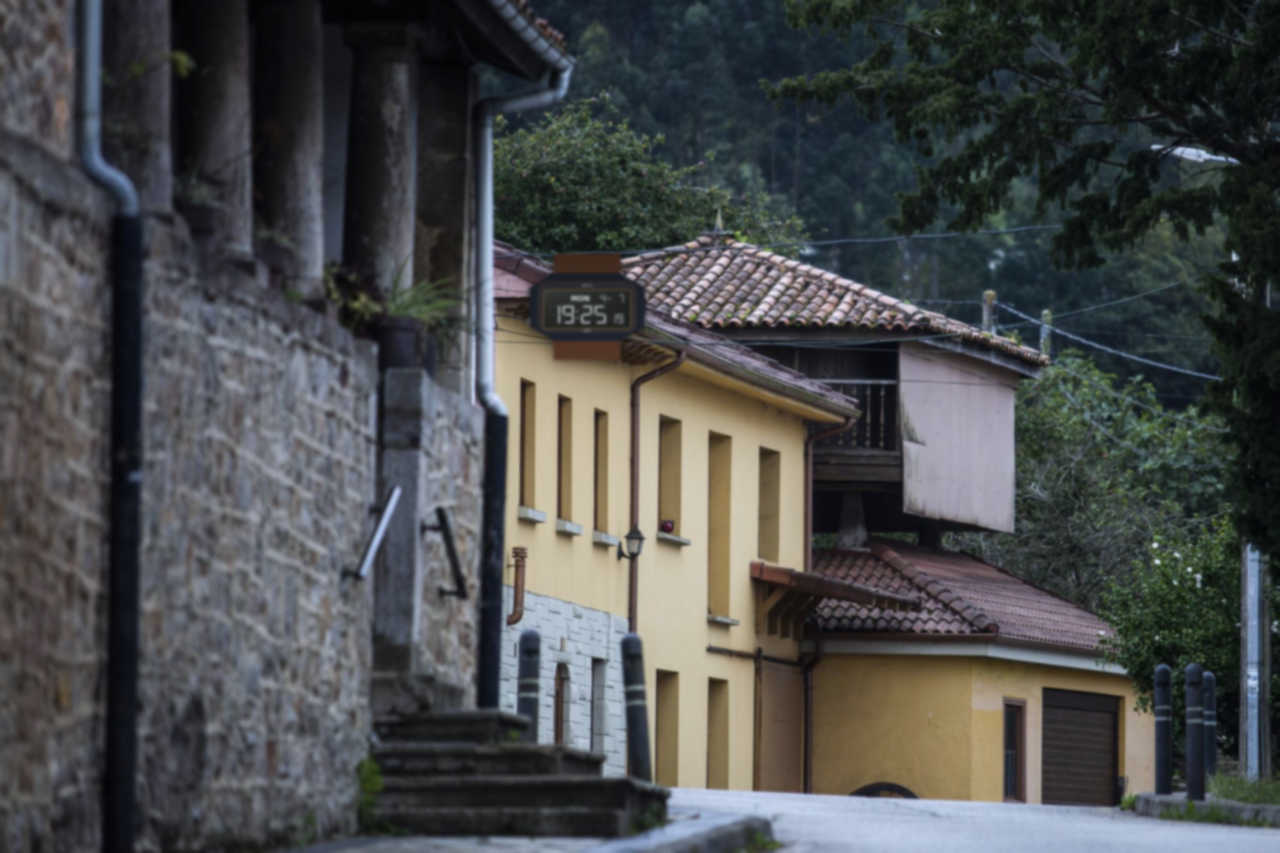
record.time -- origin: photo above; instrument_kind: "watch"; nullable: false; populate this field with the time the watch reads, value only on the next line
19:25
